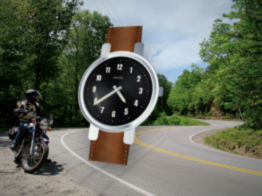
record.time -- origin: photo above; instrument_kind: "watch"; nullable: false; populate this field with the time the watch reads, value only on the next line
4:39
